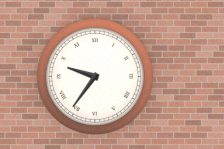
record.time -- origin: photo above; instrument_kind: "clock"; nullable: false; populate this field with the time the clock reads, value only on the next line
9:36
